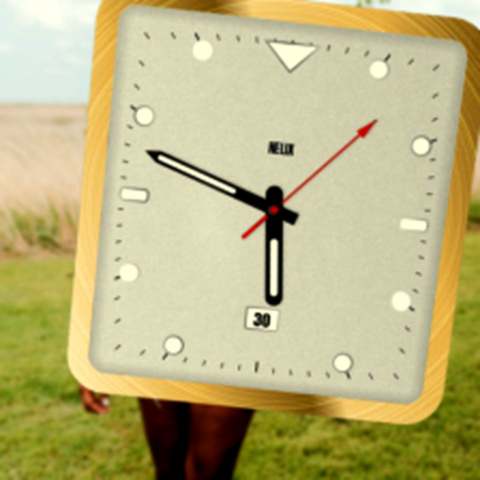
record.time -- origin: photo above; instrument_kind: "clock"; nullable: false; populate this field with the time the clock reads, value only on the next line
5:48:07
